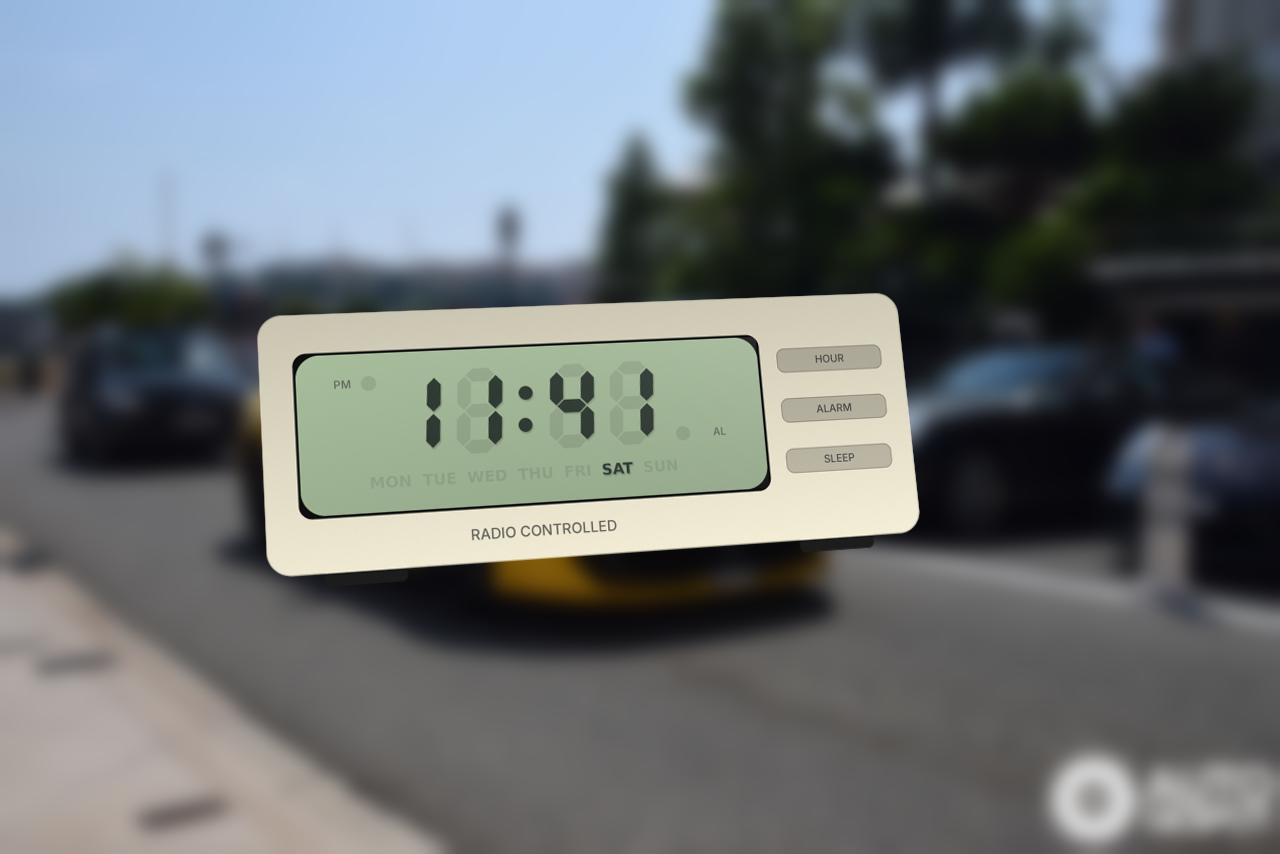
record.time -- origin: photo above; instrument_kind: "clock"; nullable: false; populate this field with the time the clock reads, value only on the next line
11:41
